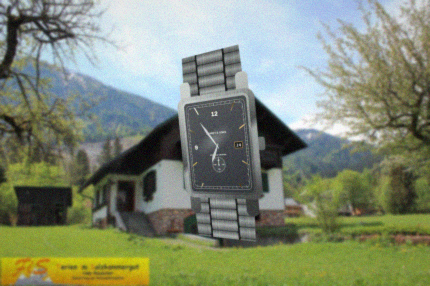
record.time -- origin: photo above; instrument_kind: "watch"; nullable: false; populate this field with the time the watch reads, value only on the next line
6:54
